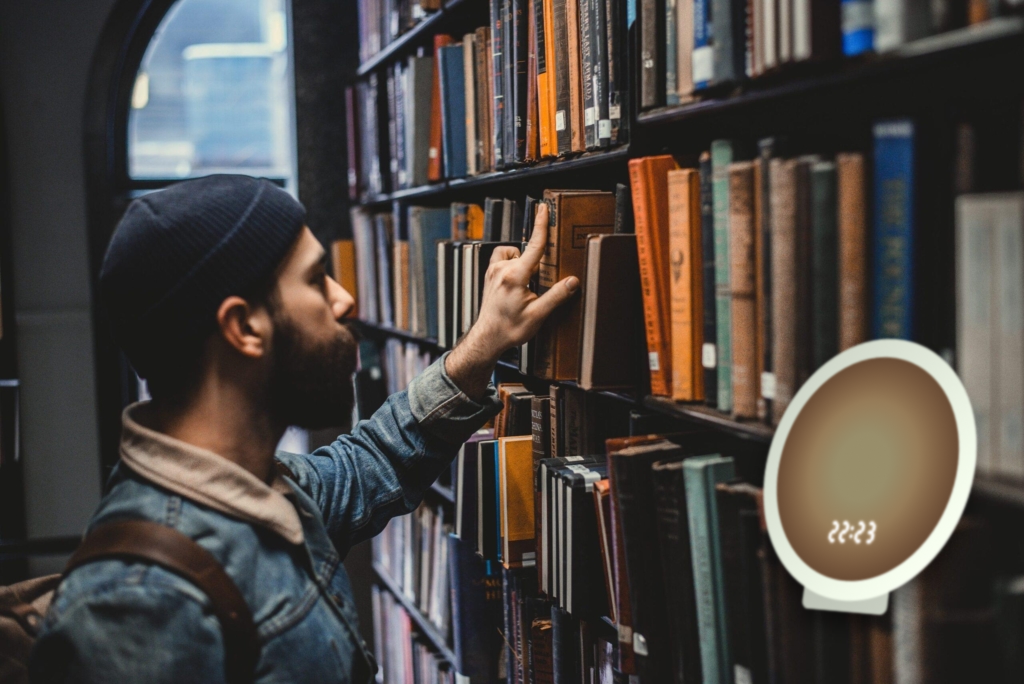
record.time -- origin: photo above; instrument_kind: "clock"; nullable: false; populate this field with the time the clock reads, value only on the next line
22:23
